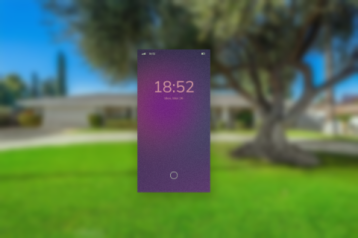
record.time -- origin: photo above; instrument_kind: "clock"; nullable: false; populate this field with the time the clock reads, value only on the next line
18:52
